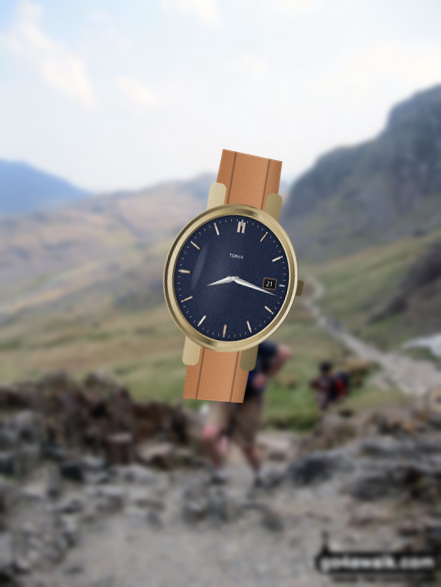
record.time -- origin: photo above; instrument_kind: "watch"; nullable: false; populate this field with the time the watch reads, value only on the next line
8:17
